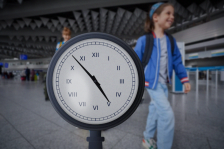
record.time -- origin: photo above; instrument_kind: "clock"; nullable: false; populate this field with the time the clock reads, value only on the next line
4:53
